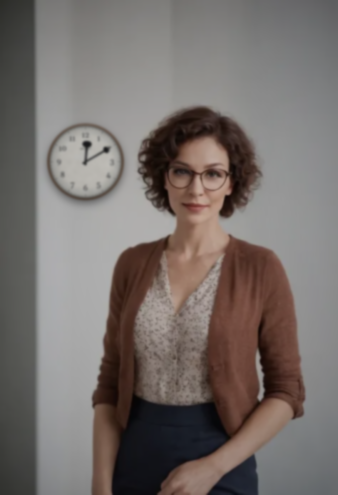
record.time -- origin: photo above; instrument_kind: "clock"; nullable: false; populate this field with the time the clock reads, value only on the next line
12:10
